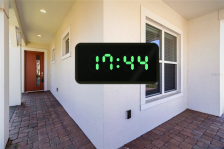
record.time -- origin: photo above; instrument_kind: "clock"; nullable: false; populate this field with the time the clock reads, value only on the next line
17:44
